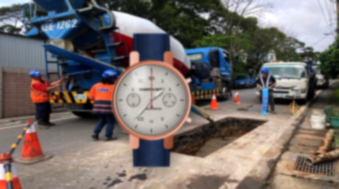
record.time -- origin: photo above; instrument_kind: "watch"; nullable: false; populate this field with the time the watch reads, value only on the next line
1:37
